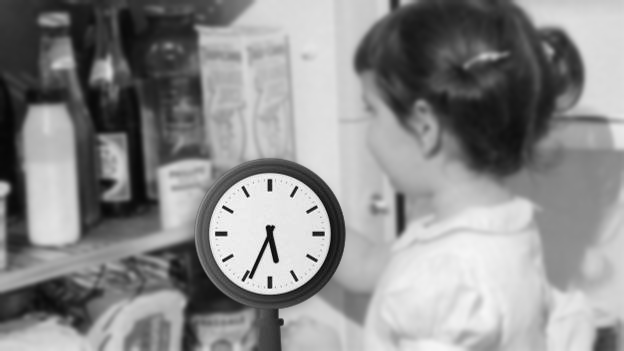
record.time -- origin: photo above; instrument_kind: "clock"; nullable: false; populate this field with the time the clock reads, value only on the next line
5:34
